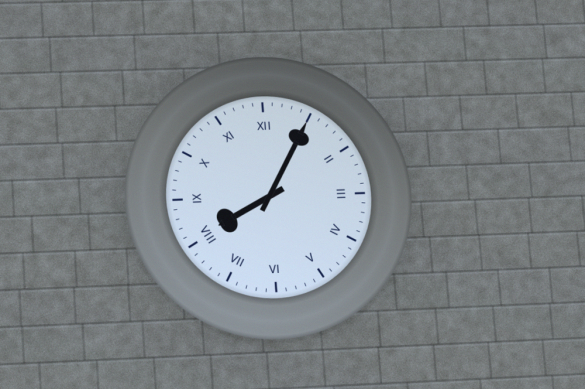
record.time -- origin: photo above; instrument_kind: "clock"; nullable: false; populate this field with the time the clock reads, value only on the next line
8:05
